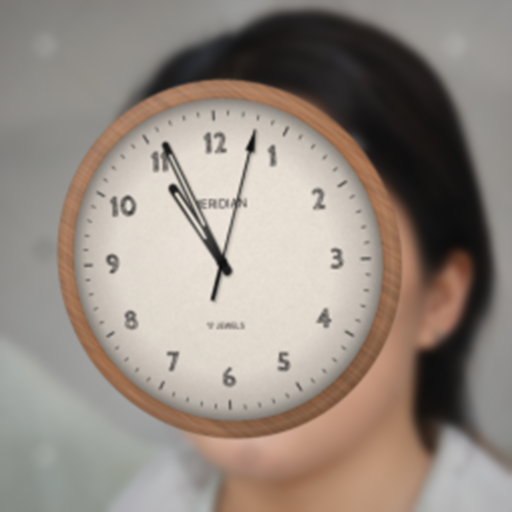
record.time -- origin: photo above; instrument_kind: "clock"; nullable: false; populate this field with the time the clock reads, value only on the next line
10:56:03
